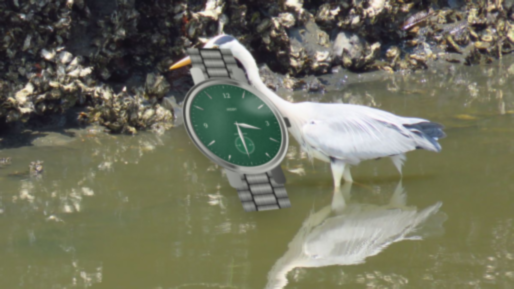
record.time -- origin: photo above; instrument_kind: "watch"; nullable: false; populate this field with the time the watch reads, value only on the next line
3:30
